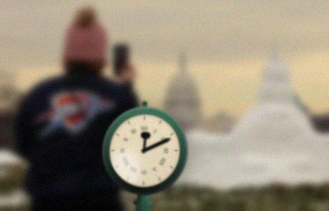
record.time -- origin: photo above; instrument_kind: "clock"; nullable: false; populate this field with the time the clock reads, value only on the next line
12:11
